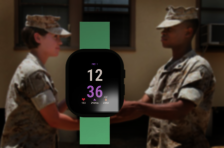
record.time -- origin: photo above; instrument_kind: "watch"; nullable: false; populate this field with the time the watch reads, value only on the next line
12:36
